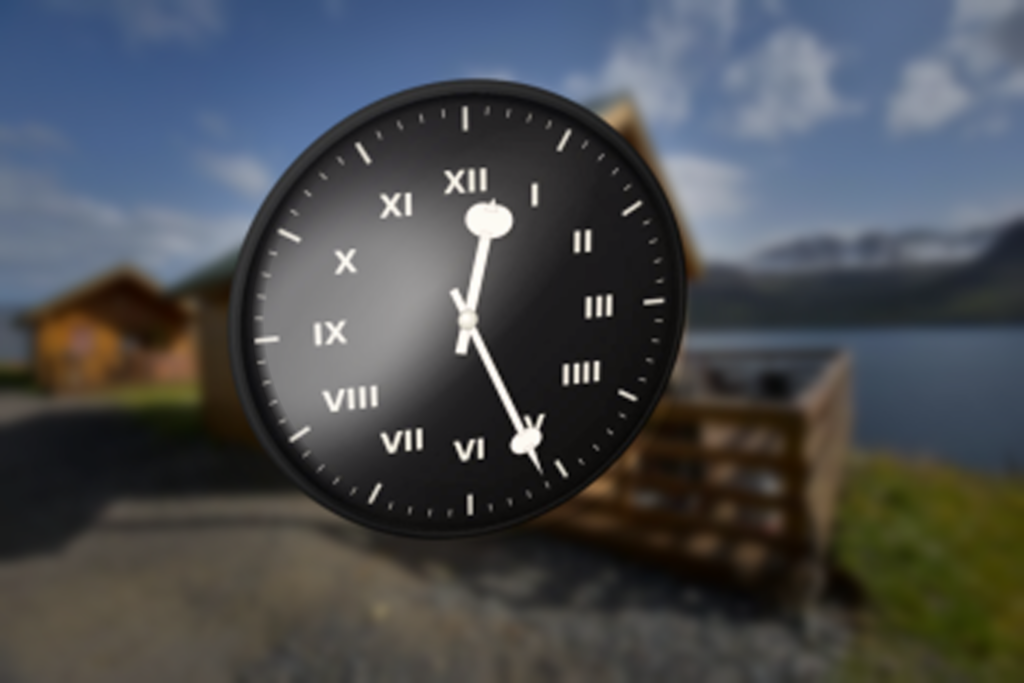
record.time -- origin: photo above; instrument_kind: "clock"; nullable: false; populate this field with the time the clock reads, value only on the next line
12:26
